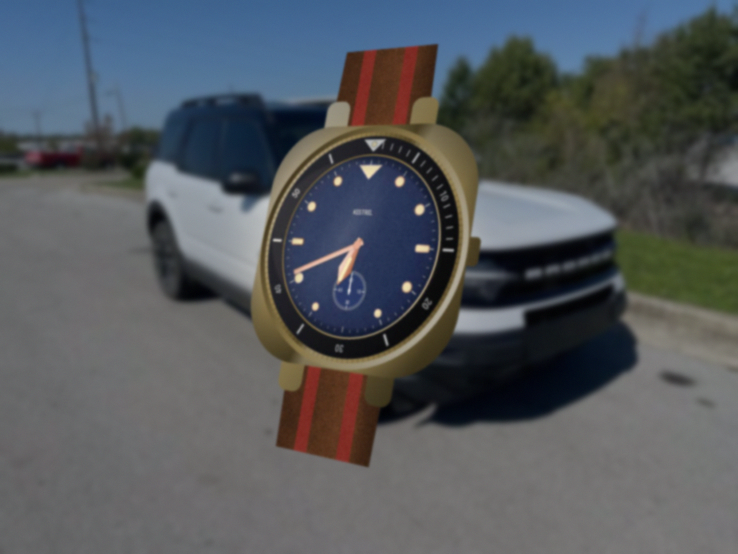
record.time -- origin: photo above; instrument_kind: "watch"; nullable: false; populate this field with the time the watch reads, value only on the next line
6:41
